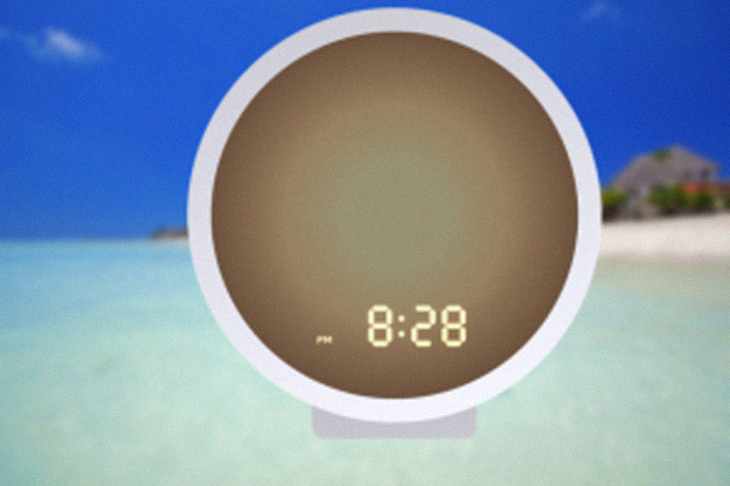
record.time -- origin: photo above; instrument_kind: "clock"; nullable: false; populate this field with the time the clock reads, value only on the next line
8:28
